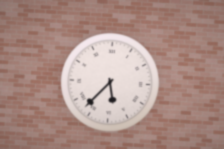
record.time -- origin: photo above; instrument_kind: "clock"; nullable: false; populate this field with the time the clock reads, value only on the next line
5:37
